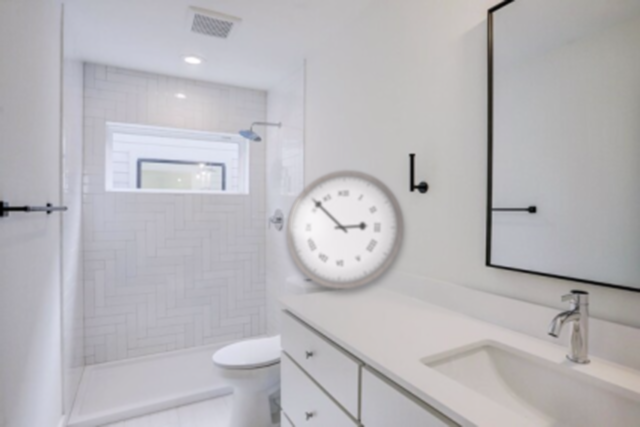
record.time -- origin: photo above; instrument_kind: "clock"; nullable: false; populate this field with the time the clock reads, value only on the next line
2:52
